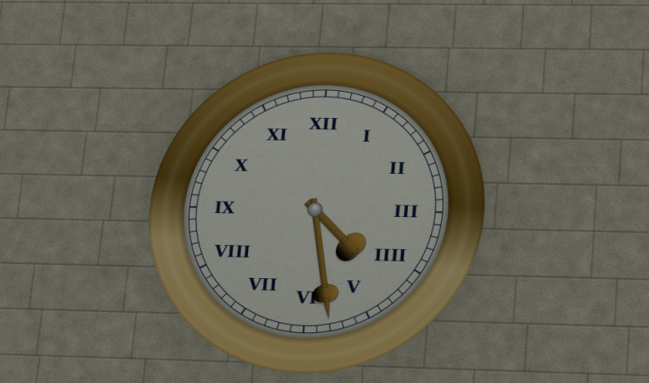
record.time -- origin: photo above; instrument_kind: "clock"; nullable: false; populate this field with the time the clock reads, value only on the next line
4:28
